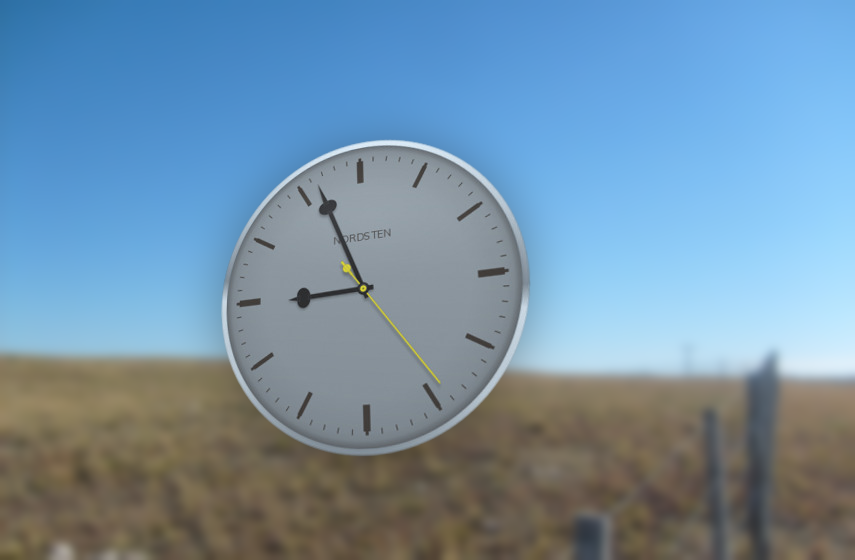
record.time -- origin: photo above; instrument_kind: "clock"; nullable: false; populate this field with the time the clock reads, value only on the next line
8:56:24
